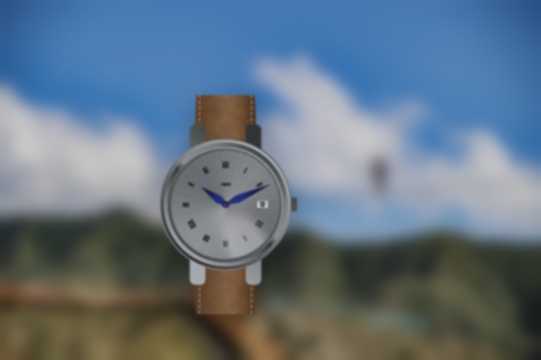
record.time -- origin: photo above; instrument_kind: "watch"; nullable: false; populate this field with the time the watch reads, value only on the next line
10:11
